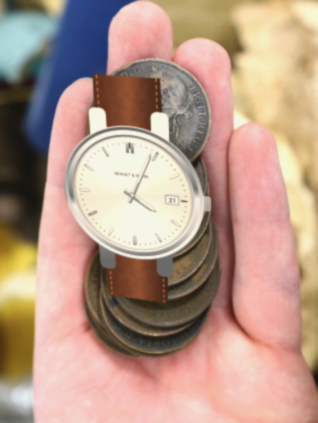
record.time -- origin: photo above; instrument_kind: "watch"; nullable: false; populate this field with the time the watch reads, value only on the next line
4:04
